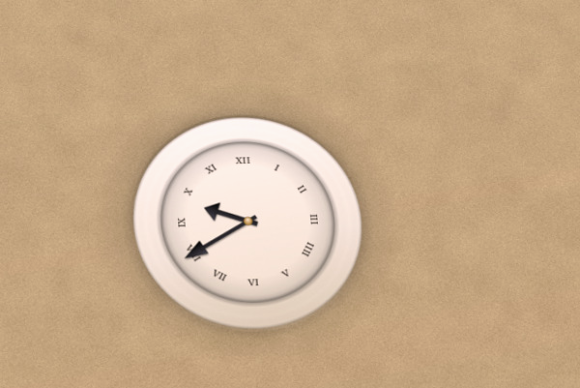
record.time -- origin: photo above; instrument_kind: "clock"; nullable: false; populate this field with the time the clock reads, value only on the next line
9:40
